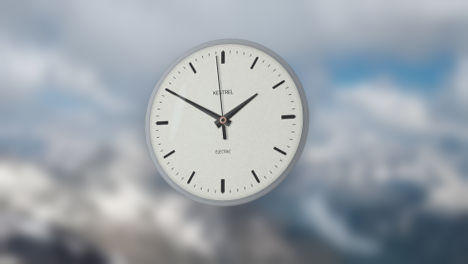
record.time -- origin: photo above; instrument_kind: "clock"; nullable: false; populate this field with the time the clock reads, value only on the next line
1:49:59
